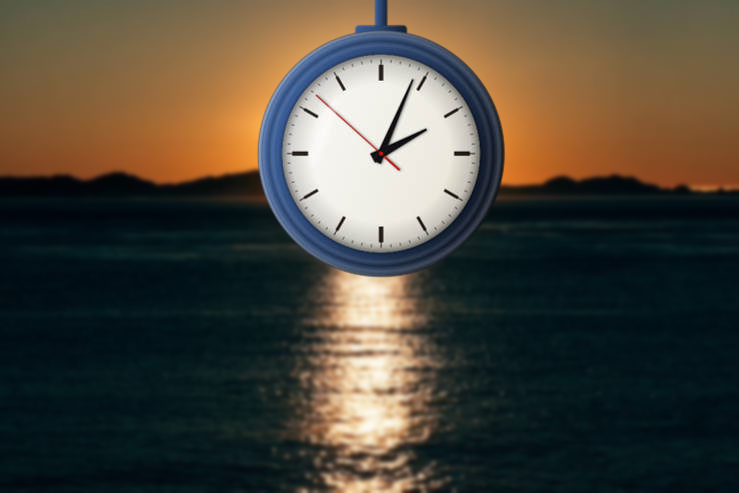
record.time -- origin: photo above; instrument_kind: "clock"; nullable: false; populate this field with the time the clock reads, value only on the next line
2:03:52
